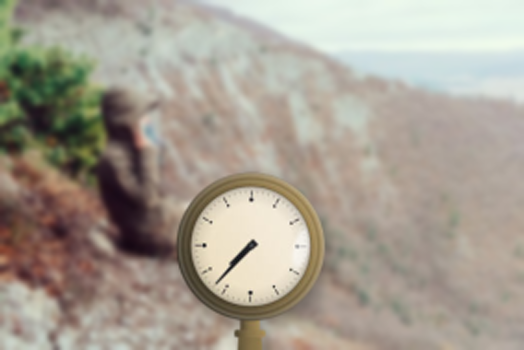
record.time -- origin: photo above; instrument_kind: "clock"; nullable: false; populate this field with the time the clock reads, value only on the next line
7:37
